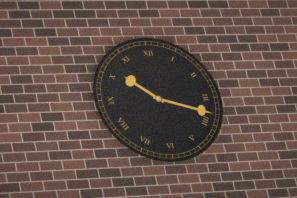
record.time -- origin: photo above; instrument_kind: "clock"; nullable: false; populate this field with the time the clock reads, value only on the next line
10:18
